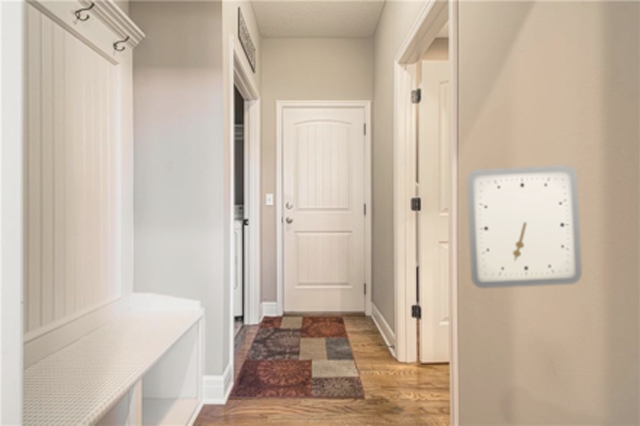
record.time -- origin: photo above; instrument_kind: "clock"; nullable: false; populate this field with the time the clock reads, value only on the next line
6:33
